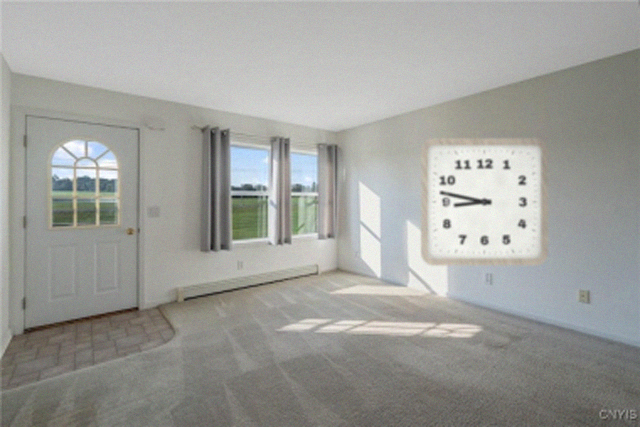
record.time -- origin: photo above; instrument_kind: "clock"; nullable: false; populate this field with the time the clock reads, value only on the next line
8:47
